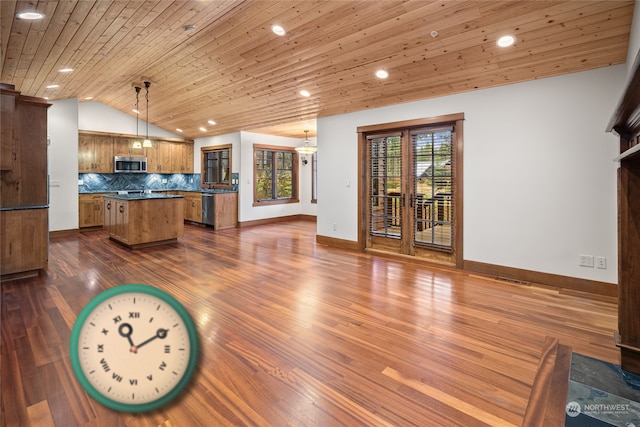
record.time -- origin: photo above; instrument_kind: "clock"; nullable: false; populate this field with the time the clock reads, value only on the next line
11:10
